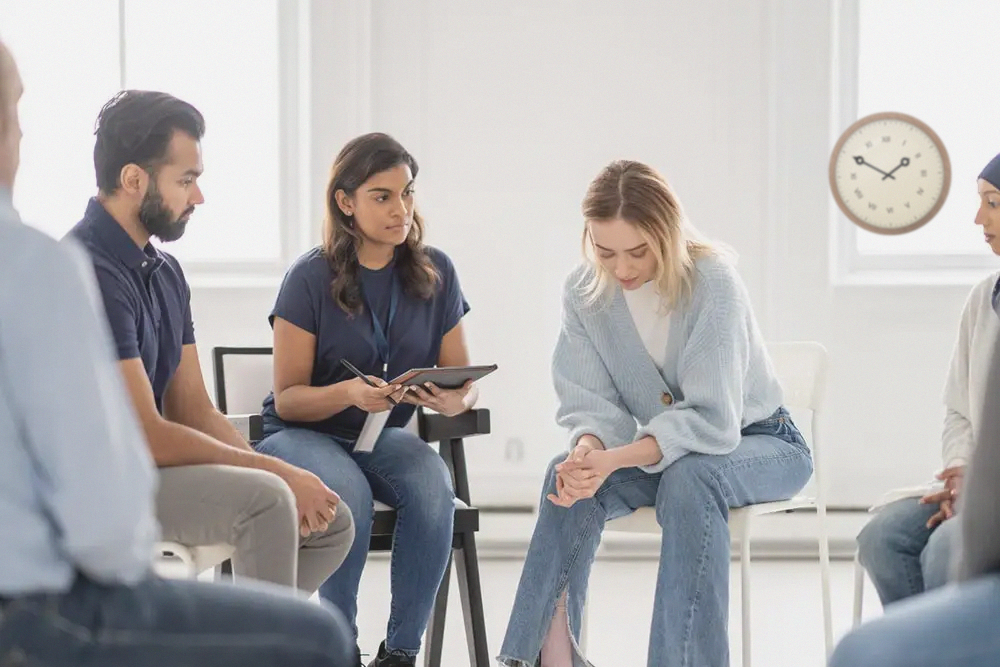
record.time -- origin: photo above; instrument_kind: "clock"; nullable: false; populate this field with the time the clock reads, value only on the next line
1:50
